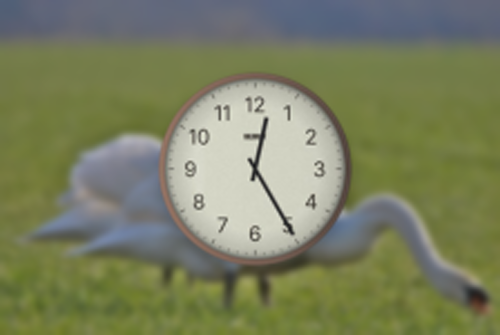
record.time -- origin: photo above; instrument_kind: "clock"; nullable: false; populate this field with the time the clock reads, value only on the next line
12:25
